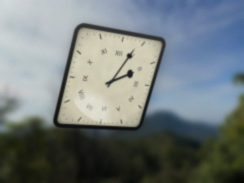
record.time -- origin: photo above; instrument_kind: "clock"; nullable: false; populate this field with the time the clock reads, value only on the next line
2:04
